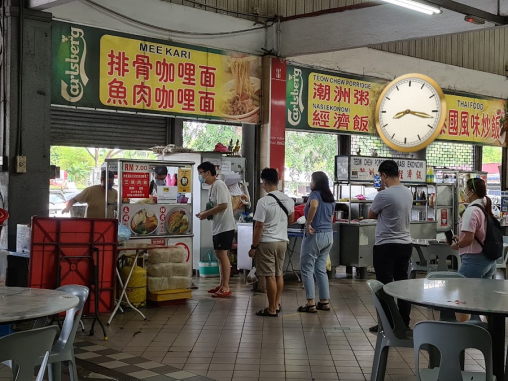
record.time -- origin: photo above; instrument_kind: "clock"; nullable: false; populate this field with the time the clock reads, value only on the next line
8:17
